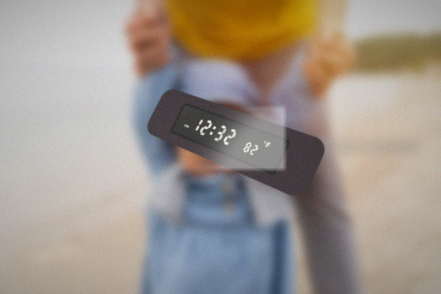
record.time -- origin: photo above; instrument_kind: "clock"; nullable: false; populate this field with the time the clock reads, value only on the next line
12:32
